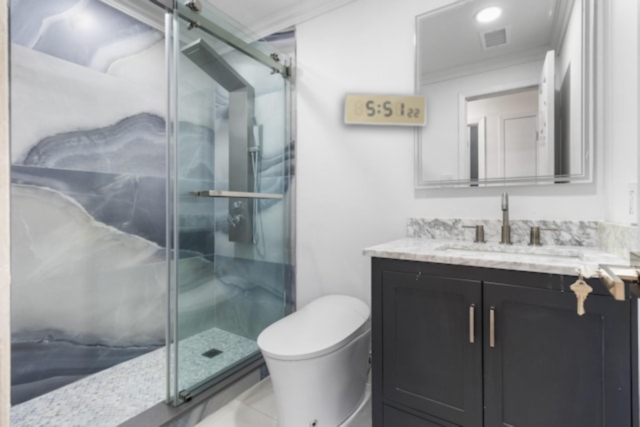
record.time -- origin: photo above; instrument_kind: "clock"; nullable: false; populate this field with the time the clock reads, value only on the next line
5:51
